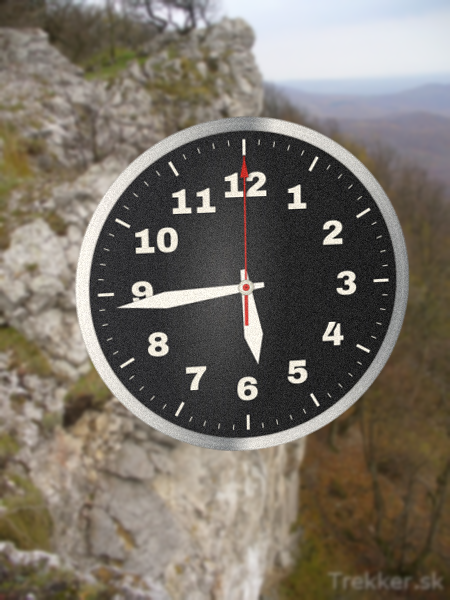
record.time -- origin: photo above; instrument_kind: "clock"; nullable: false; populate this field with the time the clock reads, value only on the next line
5:44:00
